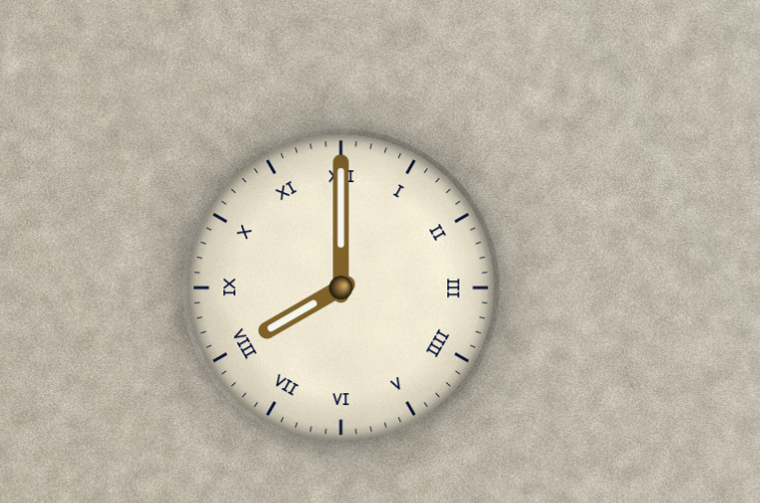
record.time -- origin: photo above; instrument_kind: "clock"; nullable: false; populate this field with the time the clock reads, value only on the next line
8:00
